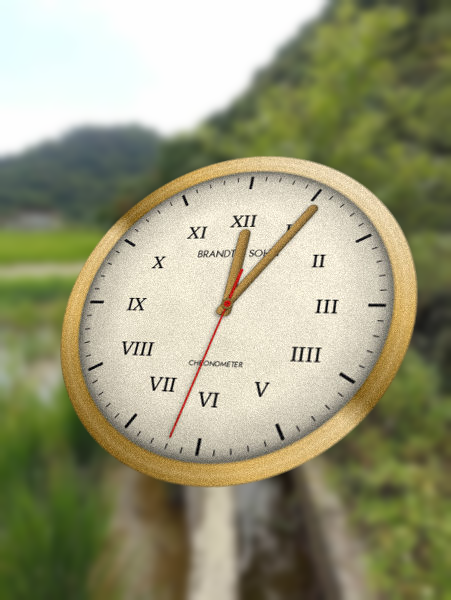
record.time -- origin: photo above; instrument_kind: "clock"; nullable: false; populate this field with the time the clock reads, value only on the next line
12:05:32
